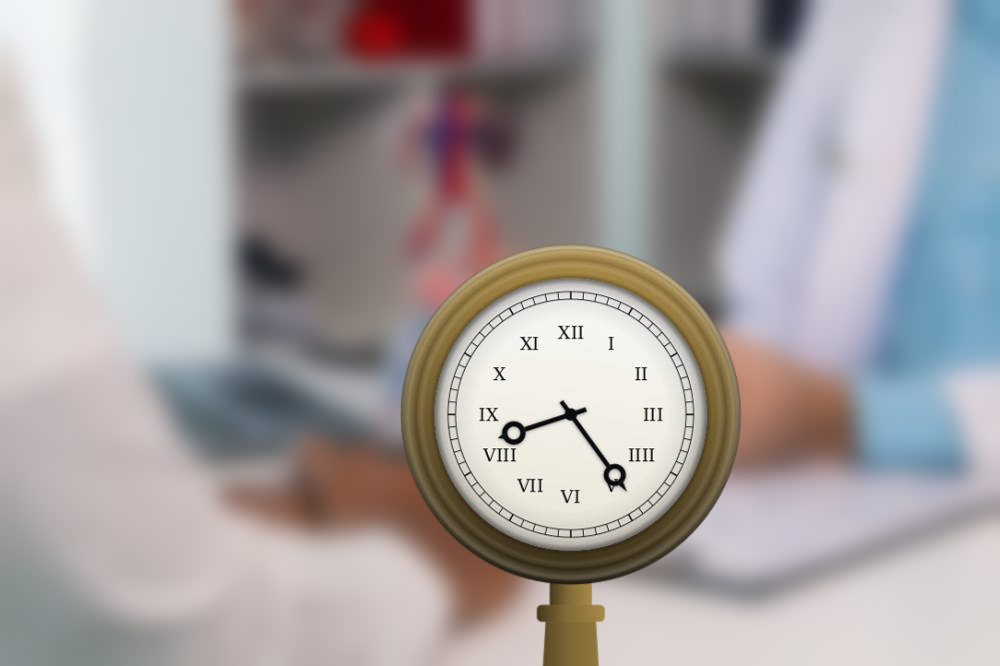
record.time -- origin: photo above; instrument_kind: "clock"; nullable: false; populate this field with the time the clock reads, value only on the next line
8:24
